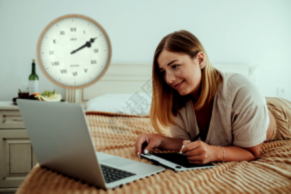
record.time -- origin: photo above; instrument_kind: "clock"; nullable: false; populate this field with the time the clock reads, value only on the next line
2:10
